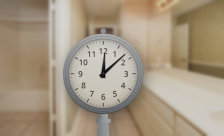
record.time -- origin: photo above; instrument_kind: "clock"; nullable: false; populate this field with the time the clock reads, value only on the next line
12:08
